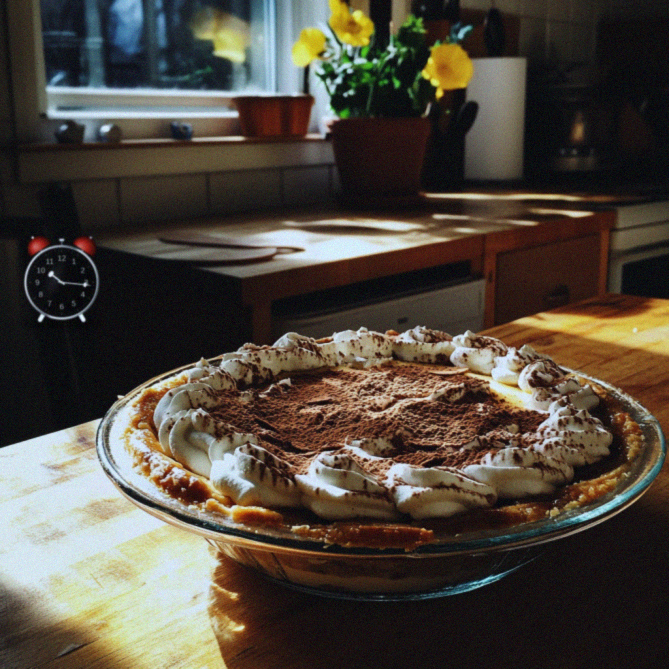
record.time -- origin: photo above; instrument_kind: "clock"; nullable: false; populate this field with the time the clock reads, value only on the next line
10:16
